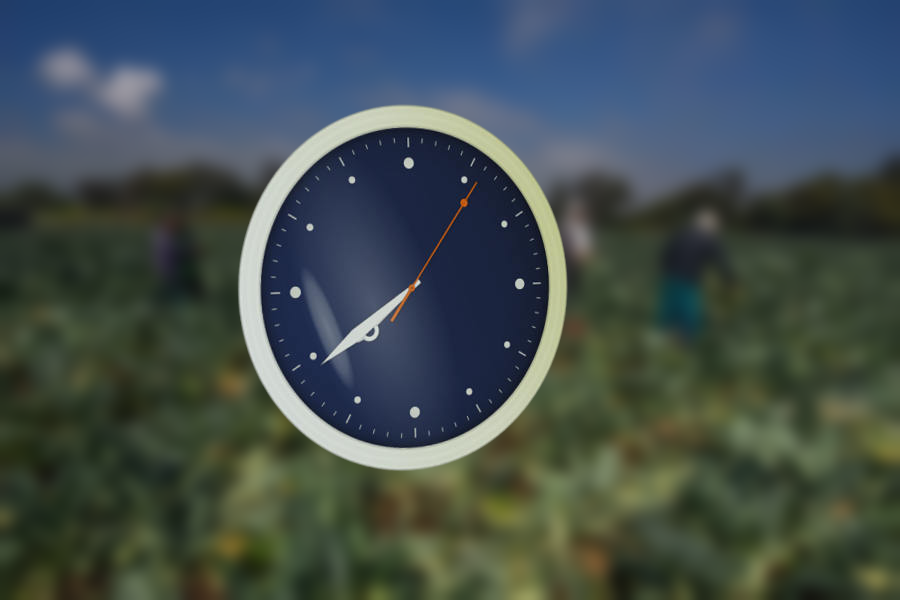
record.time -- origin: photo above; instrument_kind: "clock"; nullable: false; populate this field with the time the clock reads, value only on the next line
7:39:06
